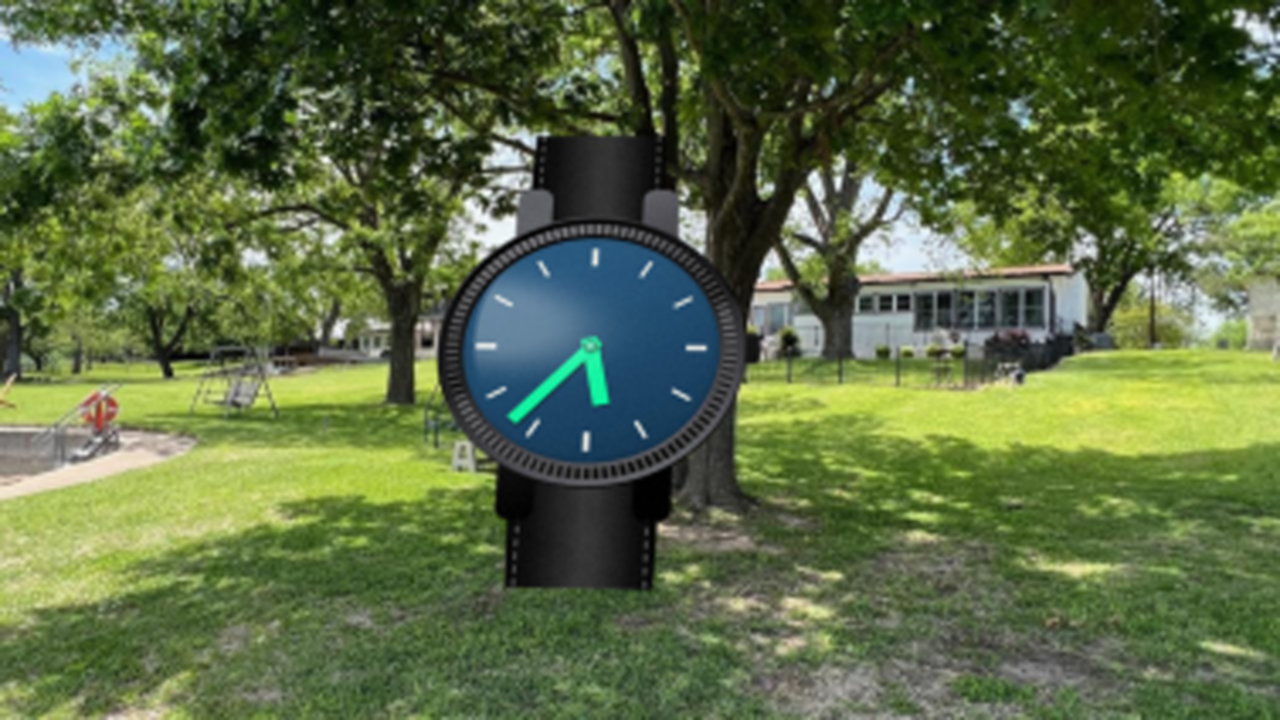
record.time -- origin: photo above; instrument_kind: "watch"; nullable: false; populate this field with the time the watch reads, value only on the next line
5:37
